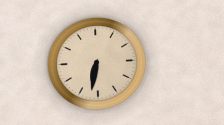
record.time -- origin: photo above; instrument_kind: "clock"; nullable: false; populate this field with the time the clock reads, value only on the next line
6:32
